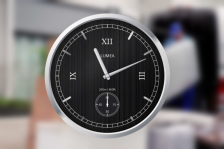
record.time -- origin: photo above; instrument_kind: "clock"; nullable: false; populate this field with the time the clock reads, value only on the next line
11:11
